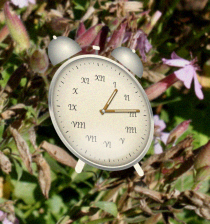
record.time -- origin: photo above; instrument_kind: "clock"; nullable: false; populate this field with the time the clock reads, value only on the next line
1:14
